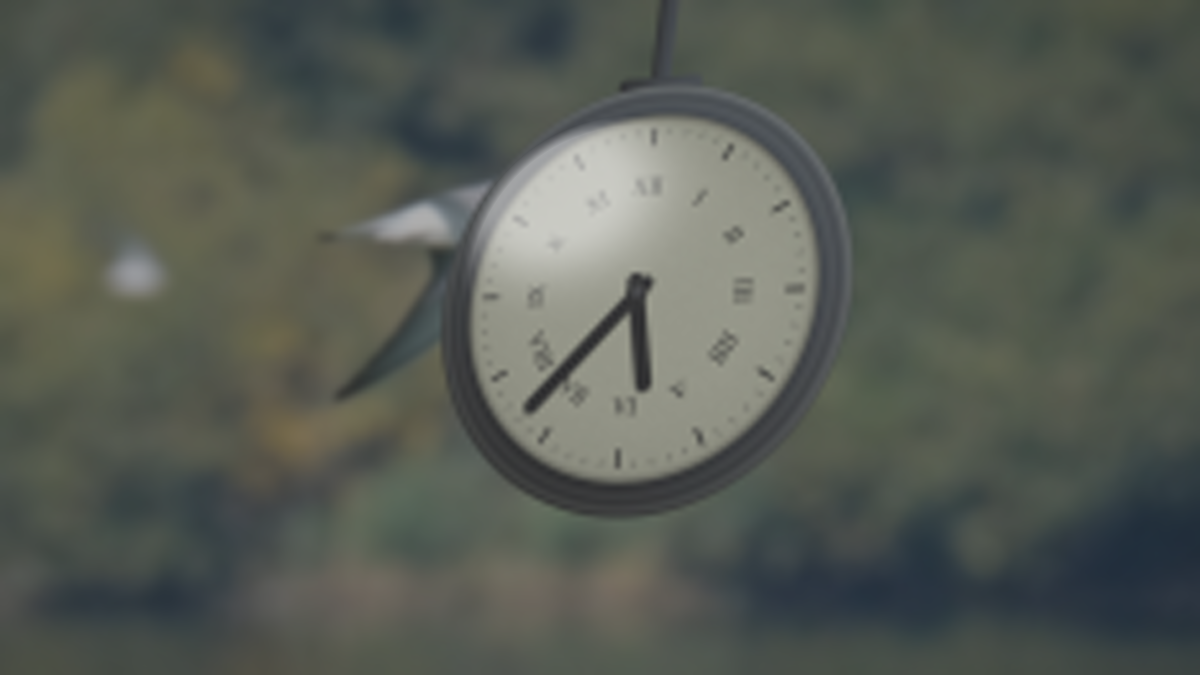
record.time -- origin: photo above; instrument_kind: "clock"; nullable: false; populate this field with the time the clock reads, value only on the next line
5:37
